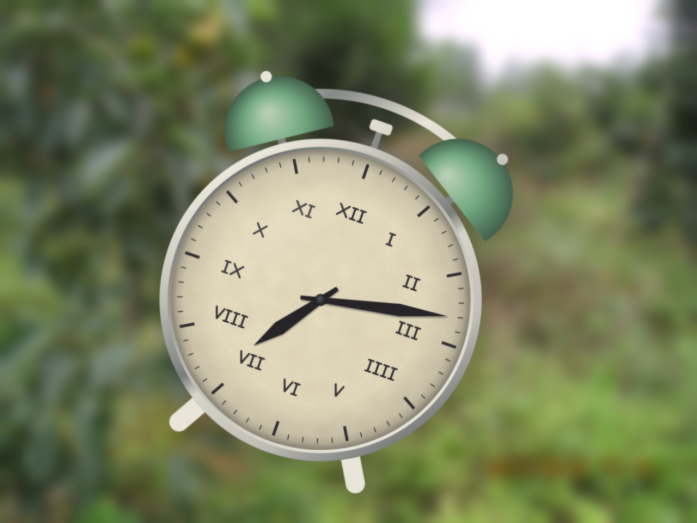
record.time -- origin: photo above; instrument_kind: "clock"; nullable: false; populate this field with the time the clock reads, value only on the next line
7:13
